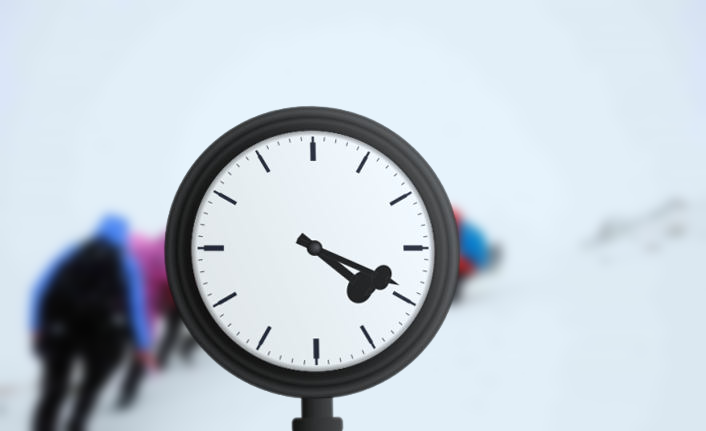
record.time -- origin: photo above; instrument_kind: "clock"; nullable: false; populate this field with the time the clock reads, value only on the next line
4:19
